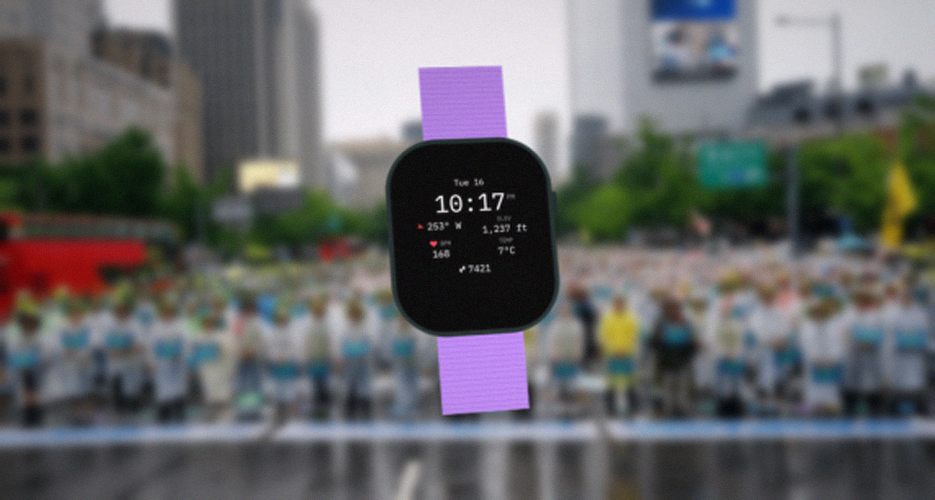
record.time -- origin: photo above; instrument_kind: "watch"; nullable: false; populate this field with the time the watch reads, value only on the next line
10:17
